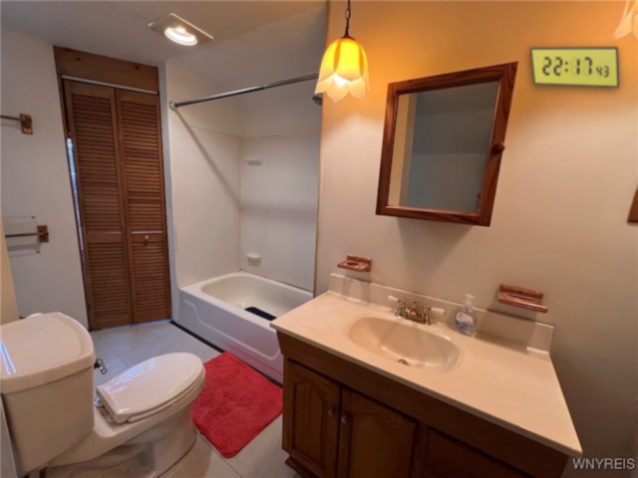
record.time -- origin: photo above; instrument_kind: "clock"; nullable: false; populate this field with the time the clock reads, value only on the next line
22:17:43
